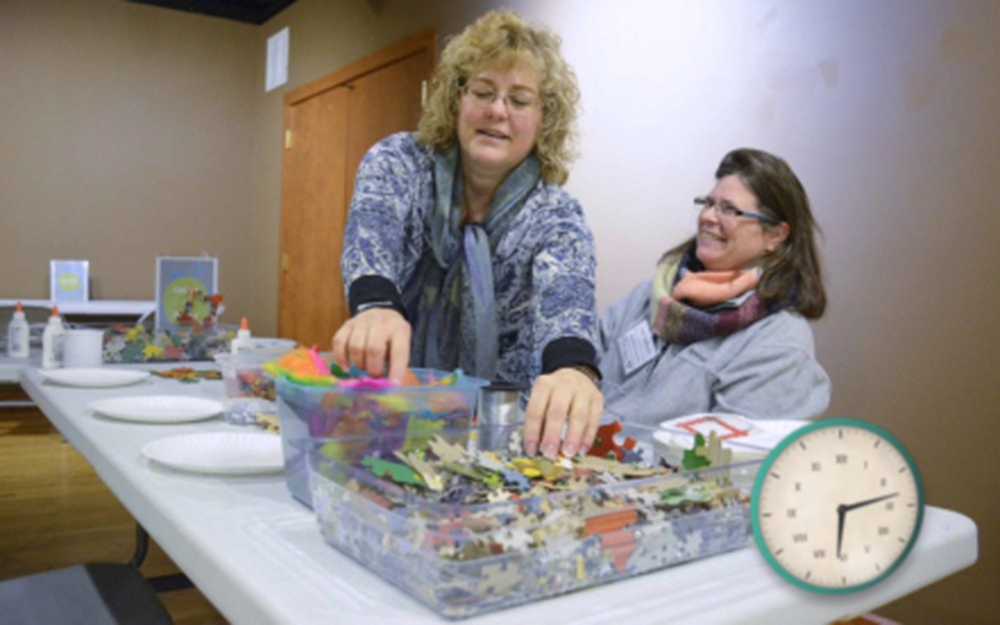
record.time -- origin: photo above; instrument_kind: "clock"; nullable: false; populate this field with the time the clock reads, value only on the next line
6:13
